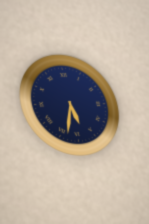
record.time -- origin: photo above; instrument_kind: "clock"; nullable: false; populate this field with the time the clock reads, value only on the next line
5:33
